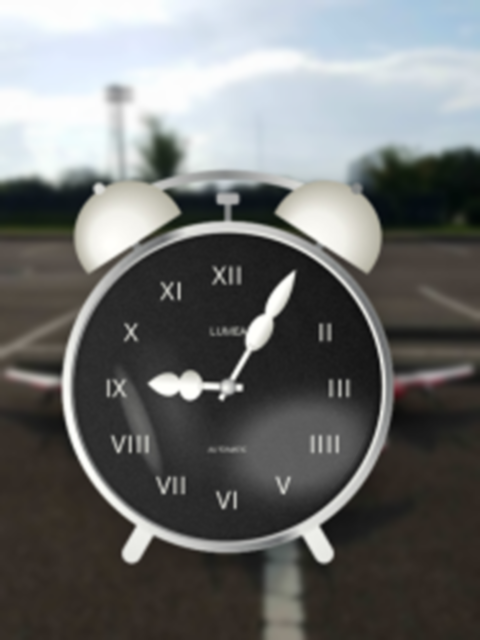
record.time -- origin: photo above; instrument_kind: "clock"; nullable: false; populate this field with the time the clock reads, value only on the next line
9:05
